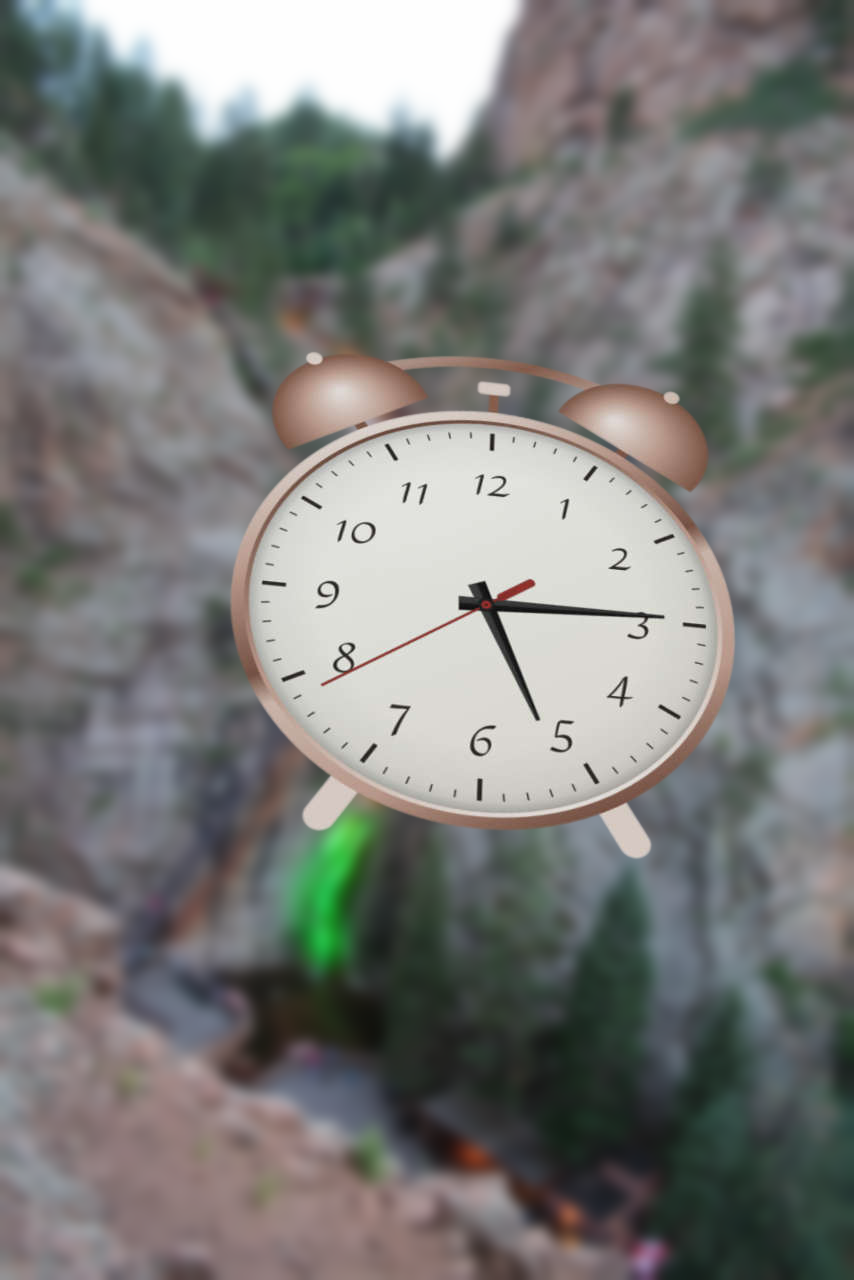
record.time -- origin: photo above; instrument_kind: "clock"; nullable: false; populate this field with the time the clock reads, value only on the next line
5:14:39
